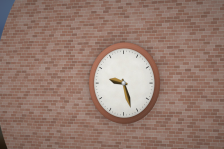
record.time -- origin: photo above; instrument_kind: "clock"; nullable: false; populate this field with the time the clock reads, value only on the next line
9:27
